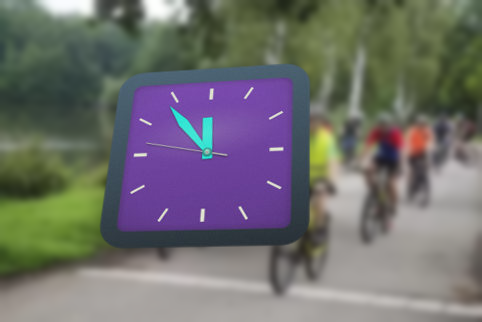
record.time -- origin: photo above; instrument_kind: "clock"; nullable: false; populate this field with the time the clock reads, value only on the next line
11:53:47
